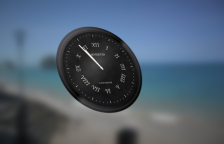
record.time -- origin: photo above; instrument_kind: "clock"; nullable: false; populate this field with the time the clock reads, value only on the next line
10:54
